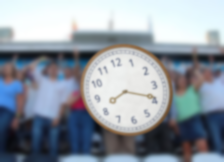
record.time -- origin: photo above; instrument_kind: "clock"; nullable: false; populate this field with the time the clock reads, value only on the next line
8:19
